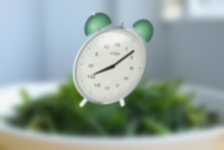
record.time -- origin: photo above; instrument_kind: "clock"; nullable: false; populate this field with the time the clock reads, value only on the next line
8:08
